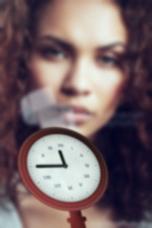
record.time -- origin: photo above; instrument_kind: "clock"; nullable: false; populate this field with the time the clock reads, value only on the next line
11:45
